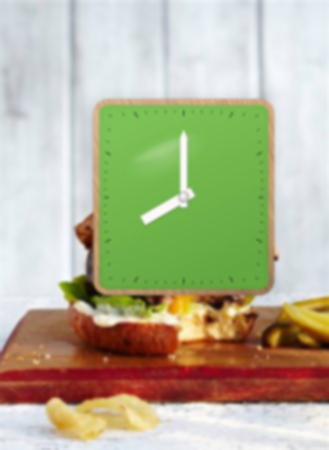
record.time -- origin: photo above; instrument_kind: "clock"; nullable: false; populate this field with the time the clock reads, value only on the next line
8:00
